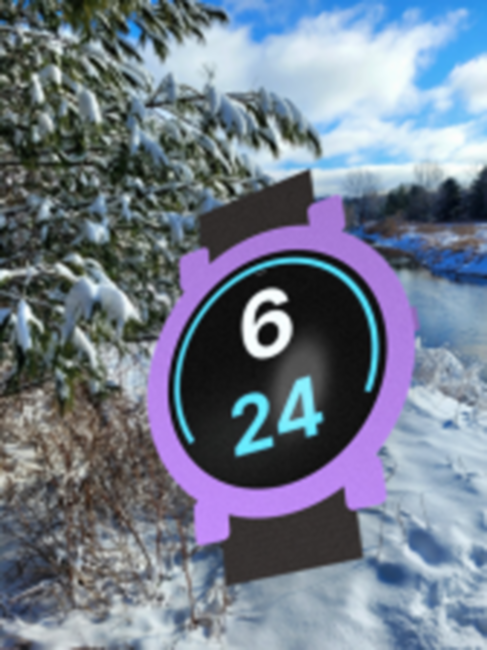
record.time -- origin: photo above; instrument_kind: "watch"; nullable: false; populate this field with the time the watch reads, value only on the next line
6:24
